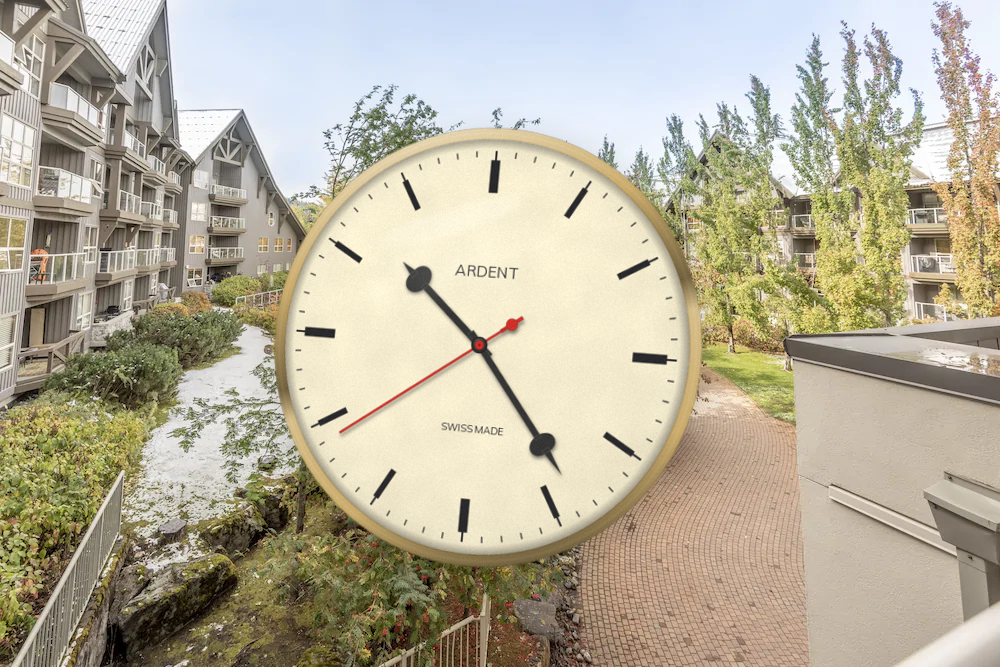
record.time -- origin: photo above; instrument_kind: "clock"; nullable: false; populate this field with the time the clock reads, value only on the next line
10:23:39
